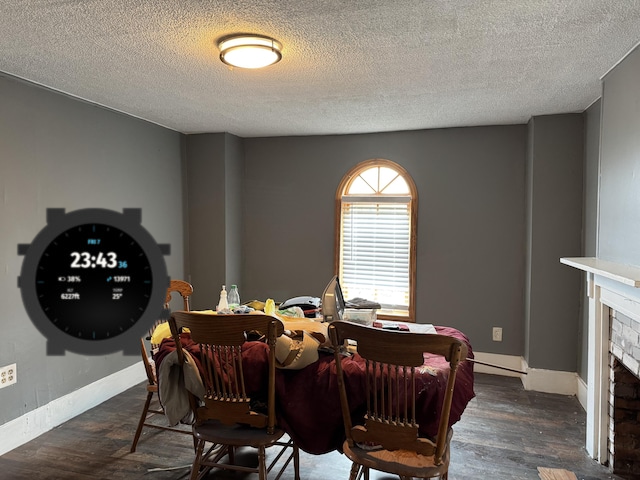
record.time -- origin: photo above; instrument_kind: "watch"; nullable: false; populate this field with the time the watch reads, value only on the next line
23:43
